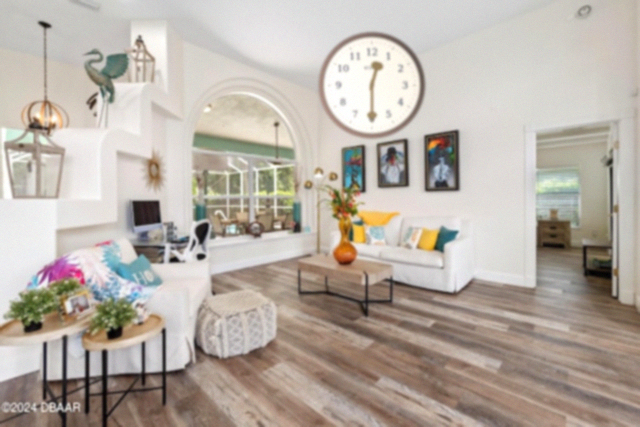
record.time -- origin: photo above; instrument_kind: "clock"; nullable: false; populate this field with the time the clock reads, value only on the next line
12:30
